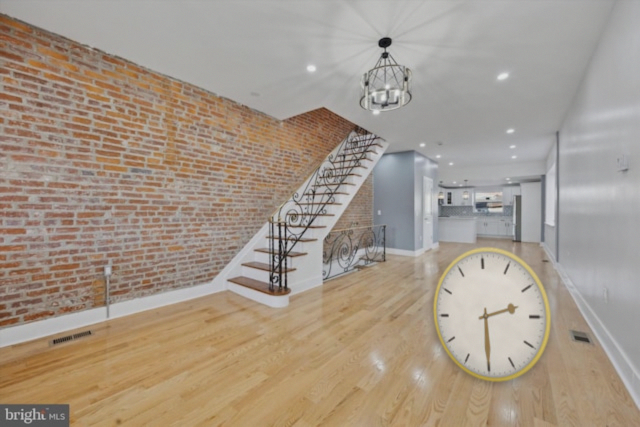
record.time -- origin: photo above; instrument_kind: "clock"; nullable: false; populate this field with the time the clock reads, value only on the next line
2:30
